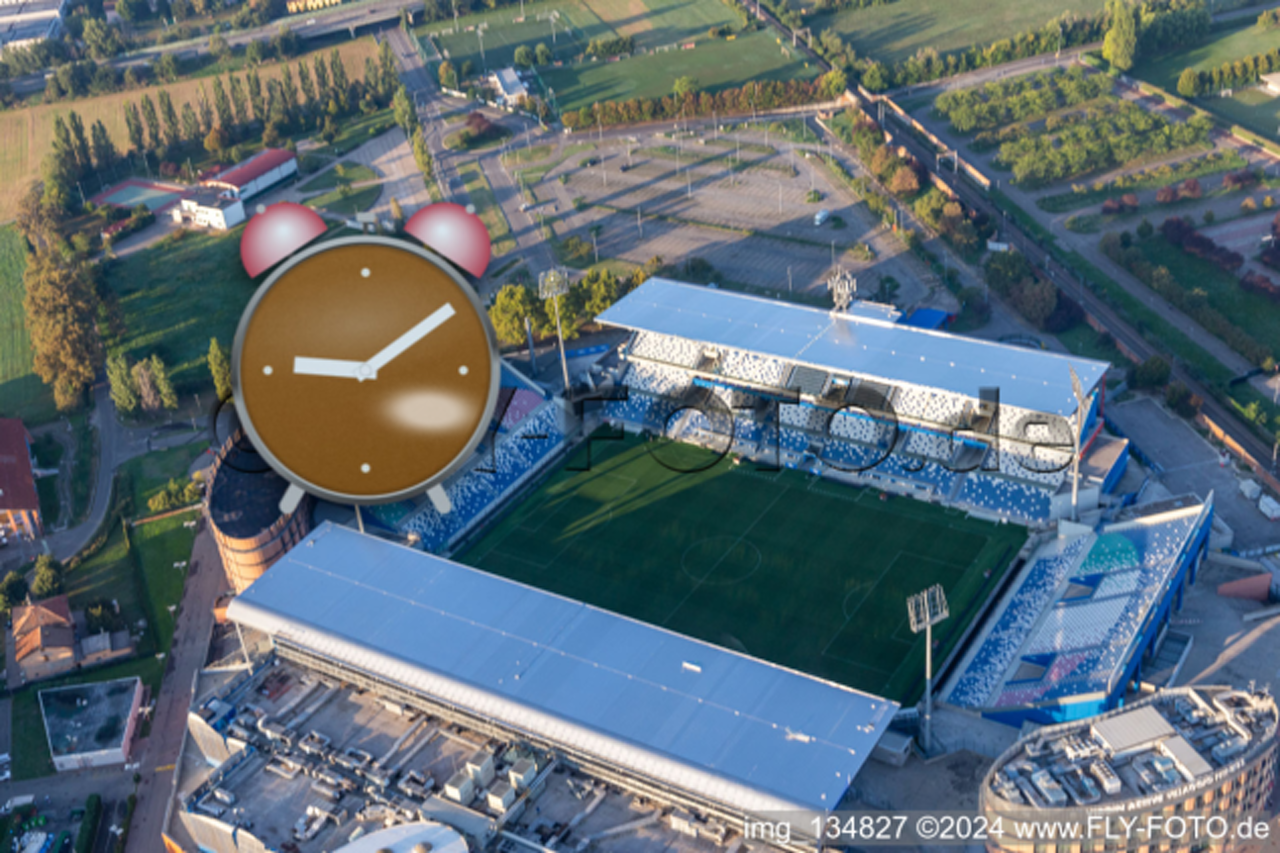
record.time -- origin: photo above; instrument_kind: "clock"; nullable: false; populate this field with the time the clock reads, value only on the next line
9:09
